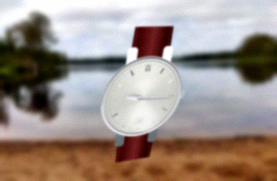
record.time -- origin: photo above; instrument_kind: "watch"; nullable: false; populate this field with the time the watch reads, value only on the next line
9:16
